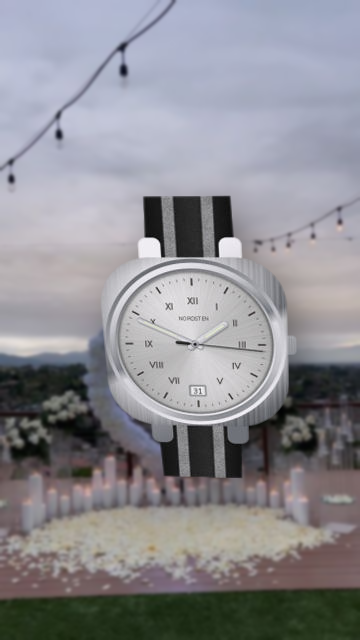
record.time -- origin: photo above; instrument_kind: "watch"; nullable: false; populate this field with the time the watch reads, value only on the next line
1:49:16
